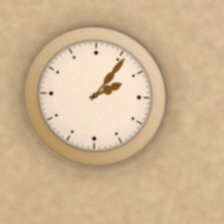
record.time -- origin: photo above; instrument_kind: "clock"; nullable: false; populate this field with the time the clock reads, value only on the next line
2:06
